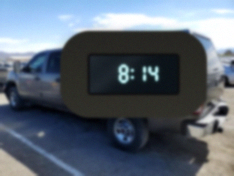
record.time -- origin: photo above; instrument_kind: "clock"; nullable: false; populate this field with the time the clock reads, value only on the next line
8:14
